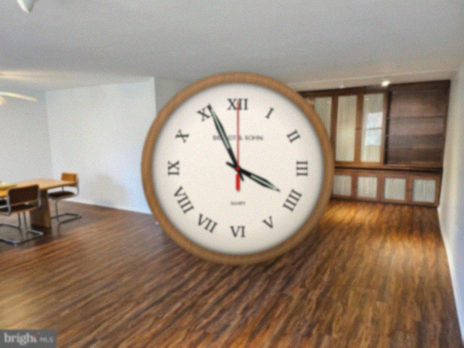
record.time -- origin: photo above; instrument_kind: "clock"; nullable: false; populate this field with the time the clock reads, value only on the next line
3:56:00
